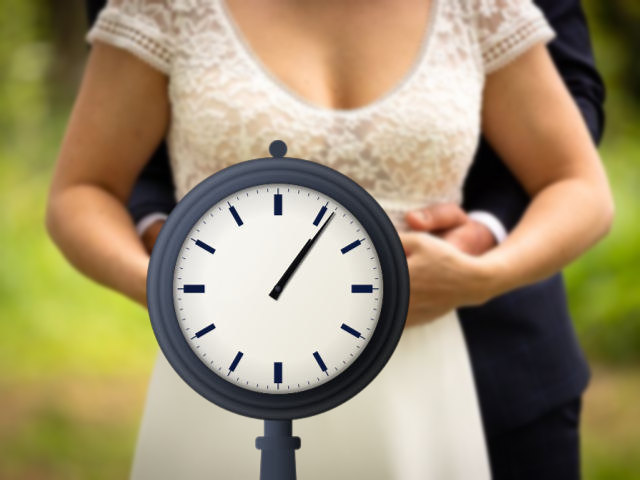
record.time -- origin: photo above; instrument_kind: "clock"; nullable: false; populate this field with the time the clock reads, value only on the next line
1:06
